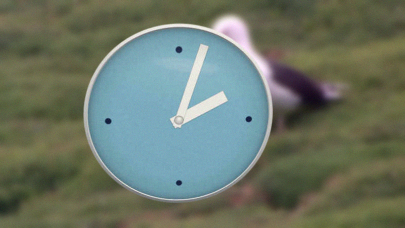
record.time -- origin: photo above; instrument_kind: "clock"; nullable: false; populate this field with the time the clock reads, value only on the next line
2:03
